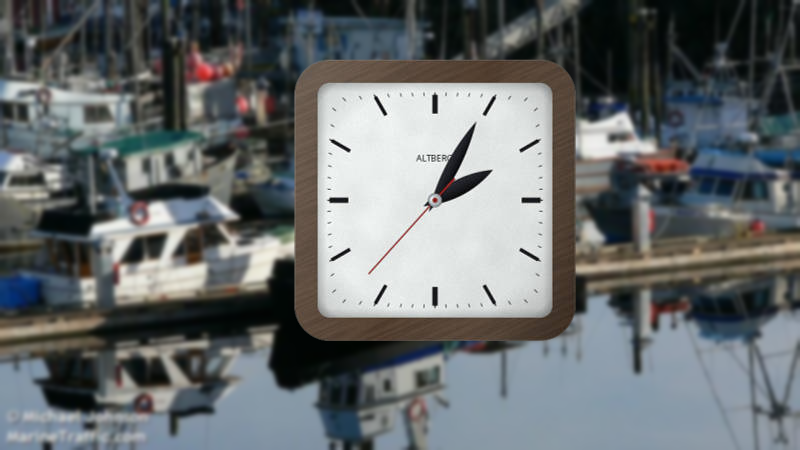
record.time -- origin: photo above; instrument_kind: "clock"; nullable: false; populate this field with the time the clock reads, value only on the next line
2:04:37
